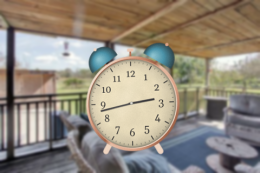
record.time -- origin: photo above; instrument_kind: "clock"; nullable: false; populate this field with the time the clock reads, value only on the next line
2:43
